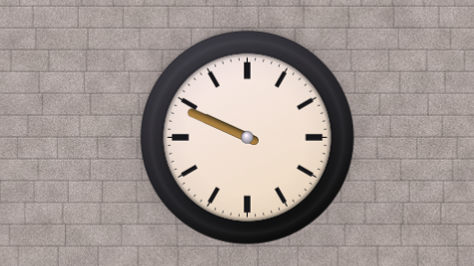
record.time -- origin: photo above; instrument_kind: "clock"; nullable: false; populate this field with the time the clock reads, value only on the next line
9:49
